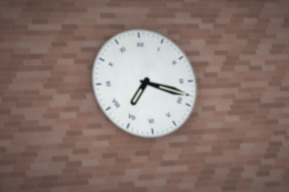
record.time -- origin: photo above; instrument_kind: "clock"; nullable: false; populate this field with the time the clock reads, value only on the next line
7:18
